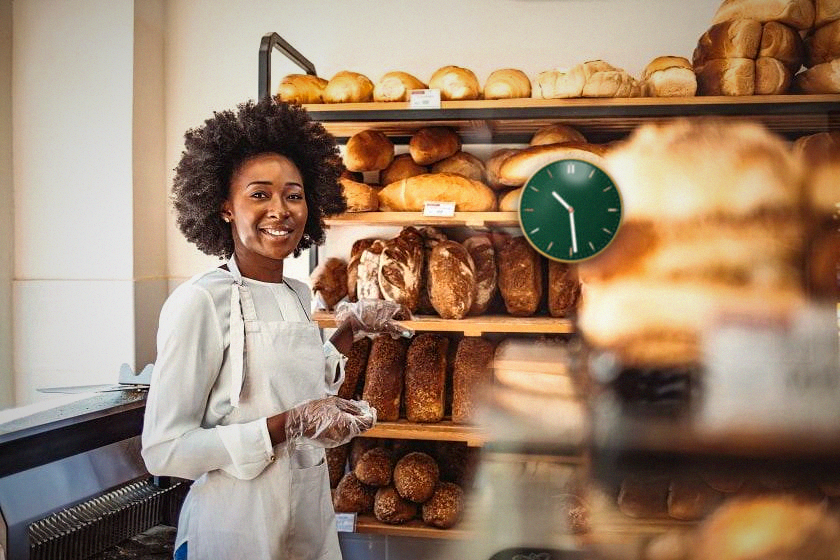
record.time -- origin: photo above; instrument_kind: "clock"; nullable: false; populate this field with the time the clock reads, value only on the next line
10:29
